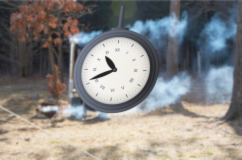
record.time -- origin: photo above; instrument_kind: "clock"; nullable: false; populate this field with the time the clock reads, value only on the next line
10:41
